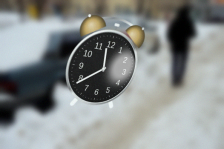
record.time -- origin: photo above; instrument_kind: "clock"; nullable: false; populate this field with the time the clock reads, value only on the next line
11:39
